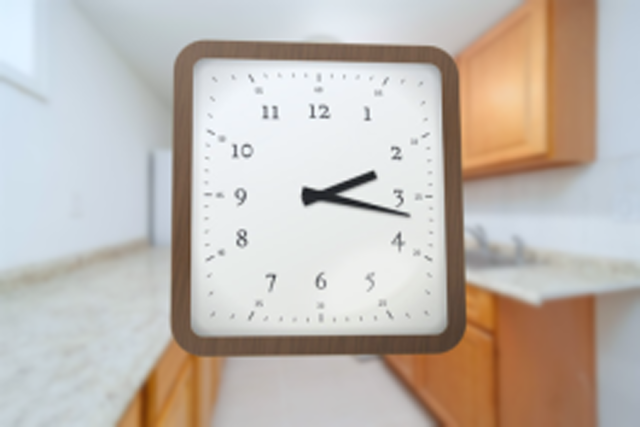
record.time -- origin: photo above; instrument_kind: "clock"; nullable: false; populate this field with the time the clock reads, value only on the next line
2:17
